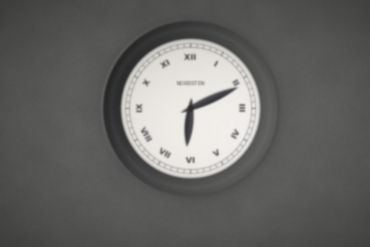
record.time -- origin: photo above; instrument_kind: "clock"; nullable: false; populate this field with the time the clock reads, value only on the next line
6:11
